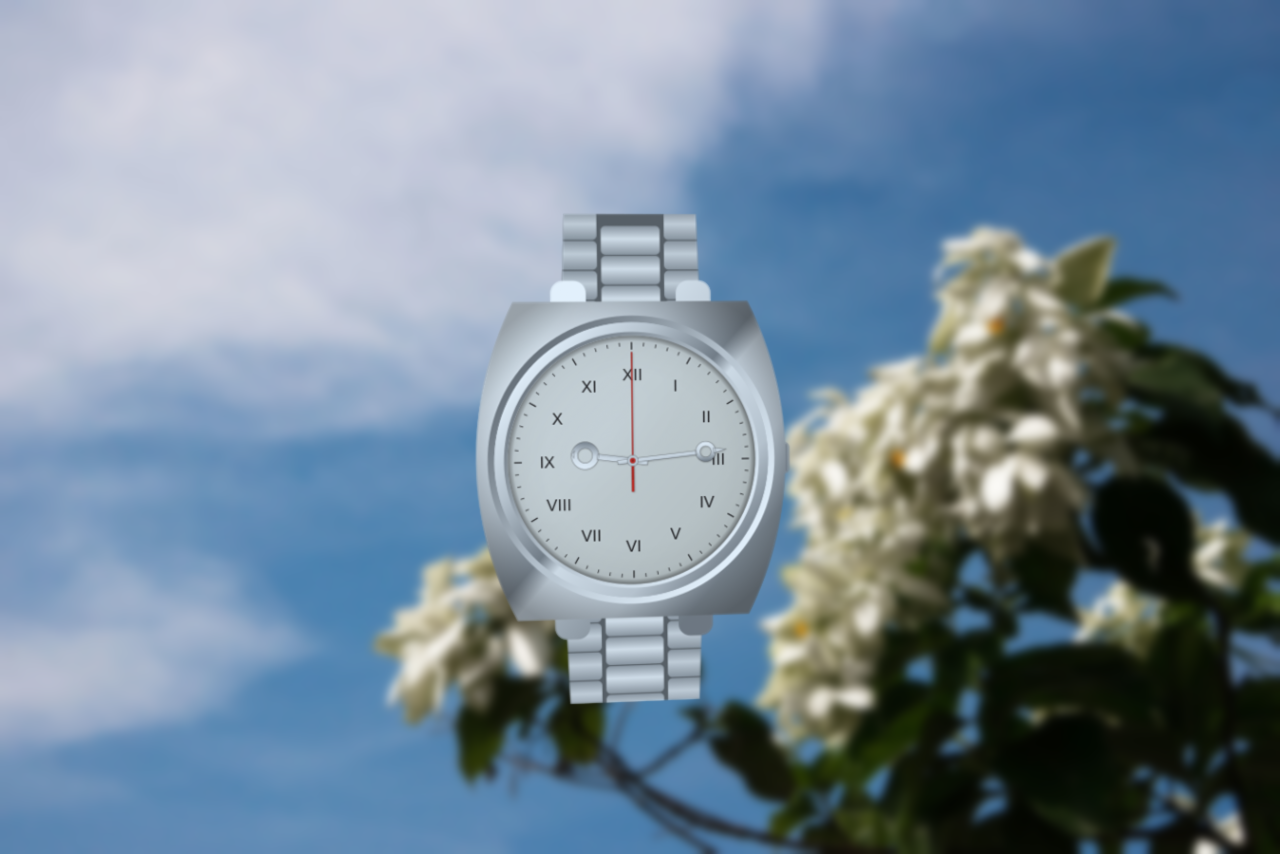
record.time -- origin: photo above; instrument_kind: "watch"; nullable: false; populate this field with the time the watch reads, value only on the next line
9:14:00
